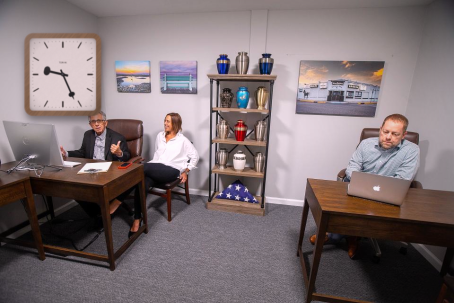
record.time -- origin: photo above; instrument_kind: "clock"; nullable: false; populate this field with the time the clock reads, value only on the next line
9:26
